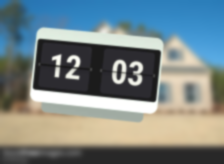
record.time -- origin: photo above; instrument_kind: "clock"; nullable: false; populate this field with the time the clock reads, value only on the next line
12:03
